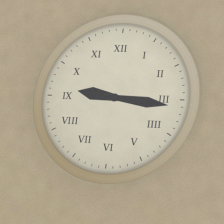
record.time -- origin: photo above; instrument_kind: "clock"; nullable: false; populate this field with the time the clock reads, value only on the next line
9:16
